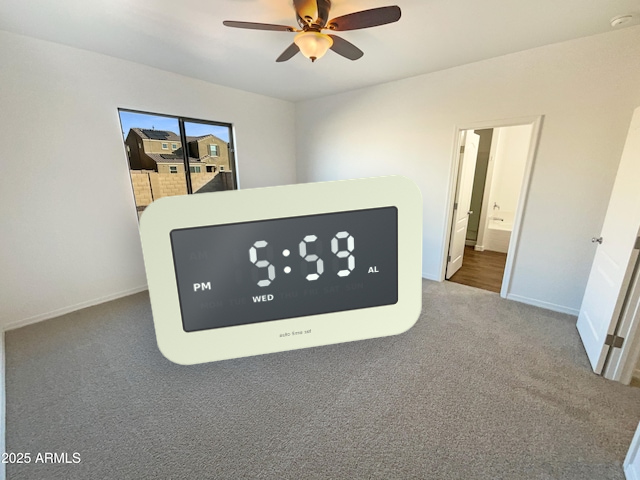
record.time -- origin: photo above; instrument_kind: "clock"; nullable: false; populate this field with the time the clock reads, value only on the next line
5:59
